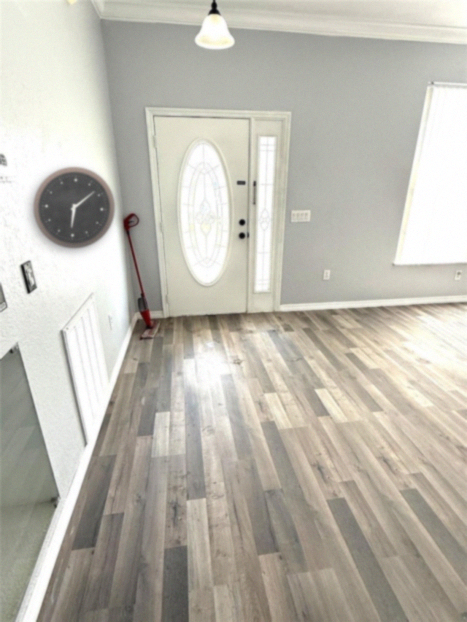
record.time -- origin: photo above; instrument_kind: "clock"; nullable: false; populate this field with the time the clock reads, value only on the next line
6:08
